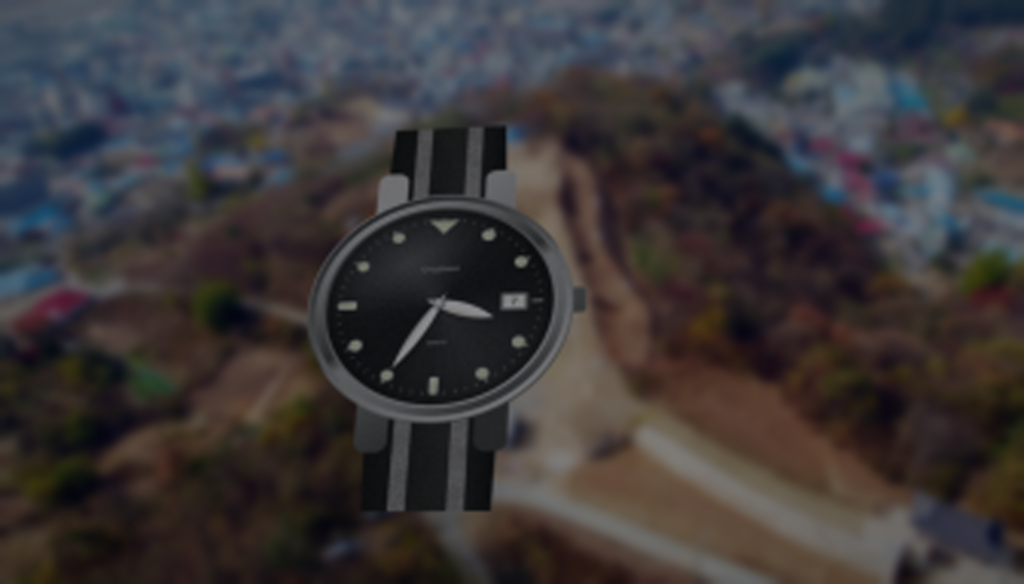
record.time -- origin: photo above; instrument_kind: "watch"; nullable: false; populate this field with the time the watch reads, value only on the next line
3:35
